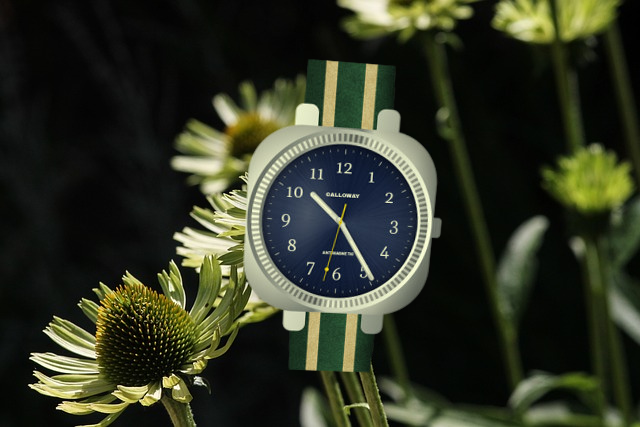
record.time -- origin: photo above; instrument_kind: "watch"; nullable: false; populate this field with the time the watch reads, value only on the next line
10:24:32
